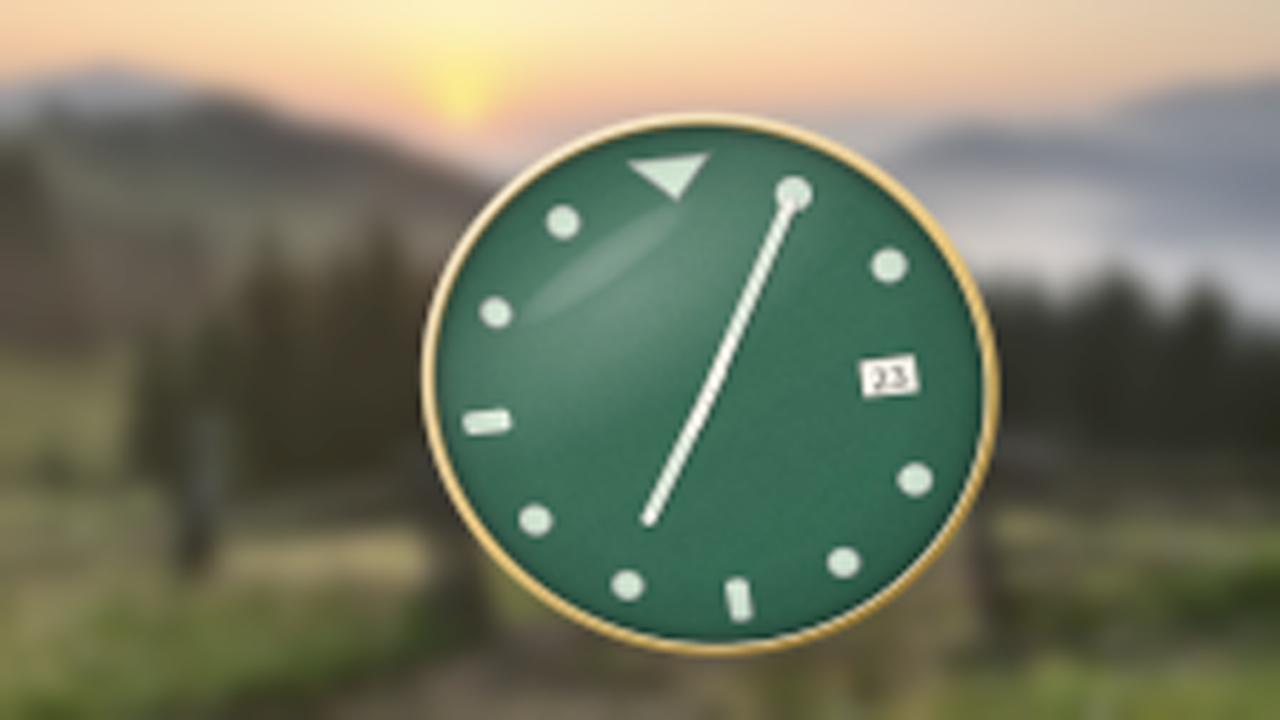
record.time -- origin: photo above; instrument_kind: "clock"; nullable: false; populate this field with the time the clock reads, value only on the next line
7:05
